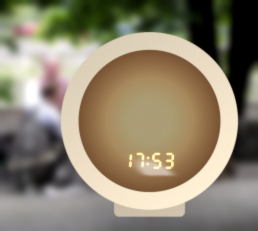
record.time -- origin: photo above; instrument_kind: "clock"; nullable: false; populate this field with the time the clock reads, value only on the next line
17:53
